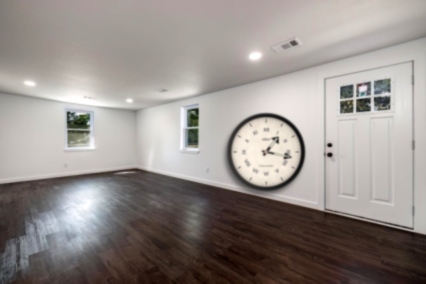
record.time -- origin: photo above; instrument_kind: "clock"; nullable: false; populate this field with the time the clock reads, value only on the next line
1:17
